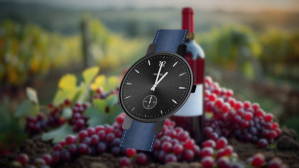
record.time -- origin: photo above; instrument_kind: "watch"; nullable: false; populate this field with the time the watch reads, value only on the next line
1:00
